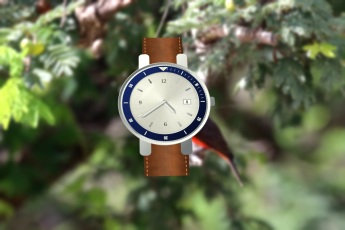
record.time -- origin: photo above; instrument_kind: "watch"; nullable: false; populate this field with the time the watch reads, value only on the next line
4:39
